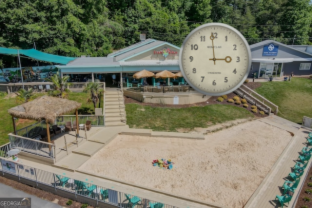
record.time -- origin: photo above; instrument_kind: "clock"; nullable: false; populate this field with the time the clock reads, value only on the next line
2:59
